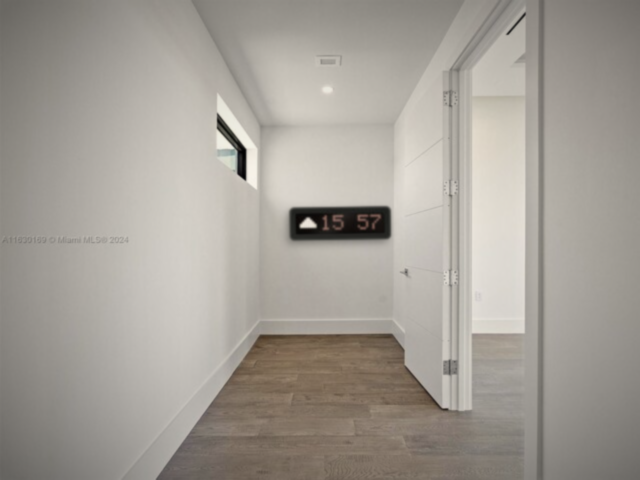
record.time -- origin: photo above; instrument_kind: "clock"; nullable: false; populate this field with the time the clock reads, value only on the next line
15:57
